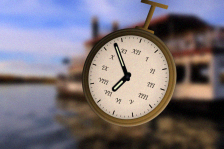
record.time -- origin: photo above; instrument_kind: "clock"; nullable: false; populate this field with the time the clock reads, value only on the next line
6:53
